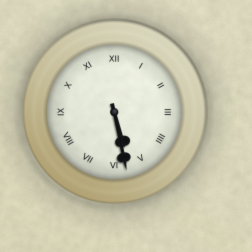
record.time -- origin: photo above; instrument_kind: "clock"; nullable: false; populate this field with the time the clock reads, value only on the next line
5:28
